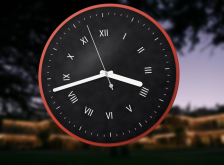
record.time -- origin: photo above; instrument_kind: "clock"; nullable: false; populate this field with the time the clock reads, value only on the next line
3:42:57
